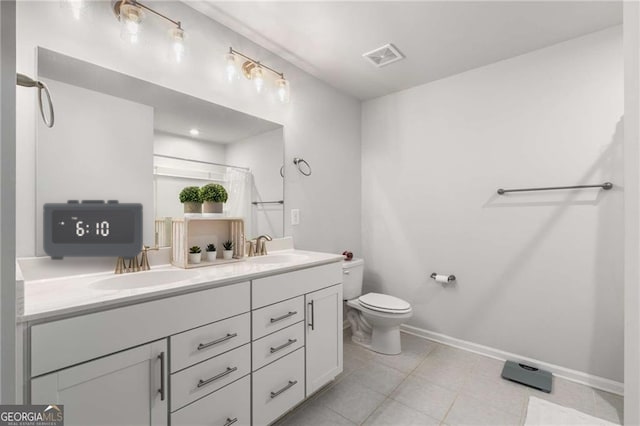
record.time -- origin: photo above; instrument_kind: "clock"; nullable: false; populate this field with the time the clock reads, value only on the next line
6:10
